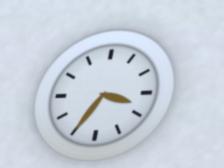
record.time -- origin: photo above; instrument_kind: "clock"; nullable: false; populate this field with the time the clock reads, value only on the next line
3:35
